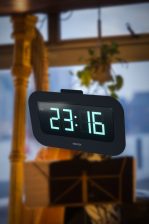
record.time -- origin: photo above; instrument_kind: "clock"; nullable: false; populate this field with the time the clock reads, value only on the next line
23:16
